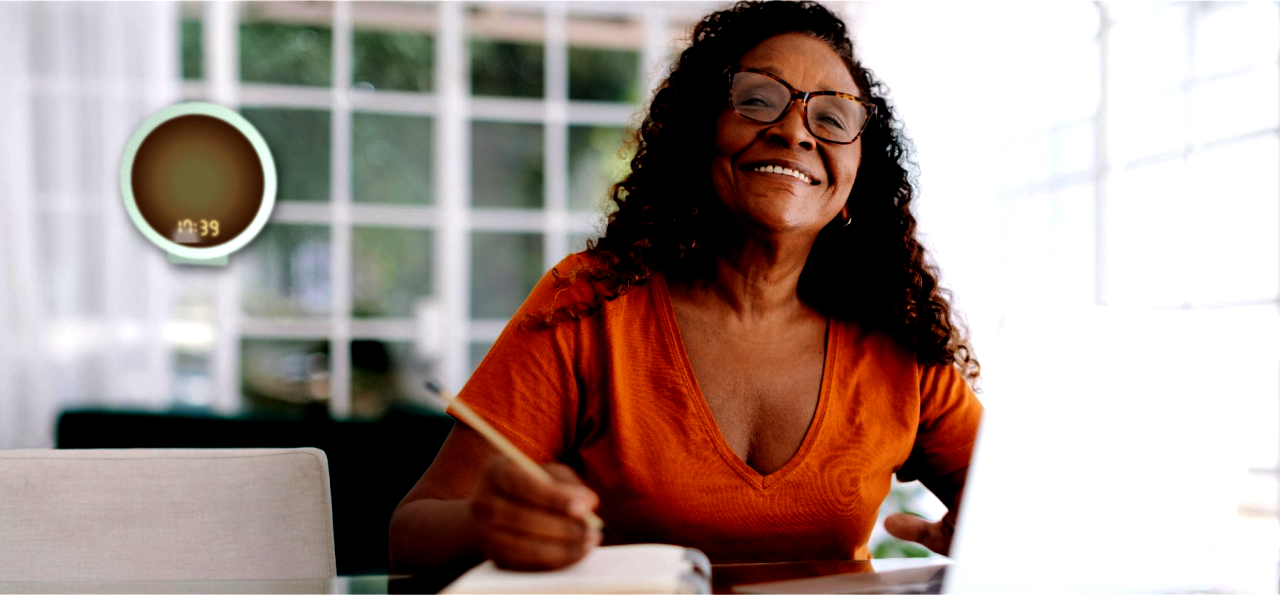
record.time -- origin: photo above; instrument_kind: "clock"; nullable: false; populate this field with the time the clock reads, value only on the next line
17:39
